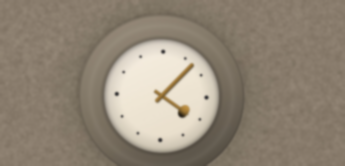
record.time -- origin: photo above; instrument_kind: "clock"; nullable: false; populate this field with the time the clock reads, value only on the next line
4:07
